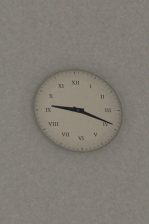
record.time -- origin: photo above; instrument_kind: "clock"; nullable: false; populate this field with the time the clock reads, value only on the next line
9:19
